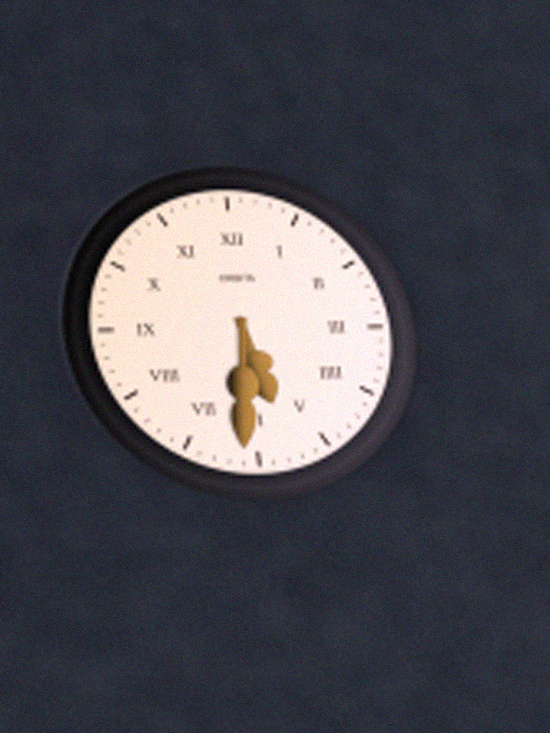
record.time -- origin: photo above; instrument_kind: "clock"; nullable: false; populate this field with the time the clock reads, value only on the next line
5:31
